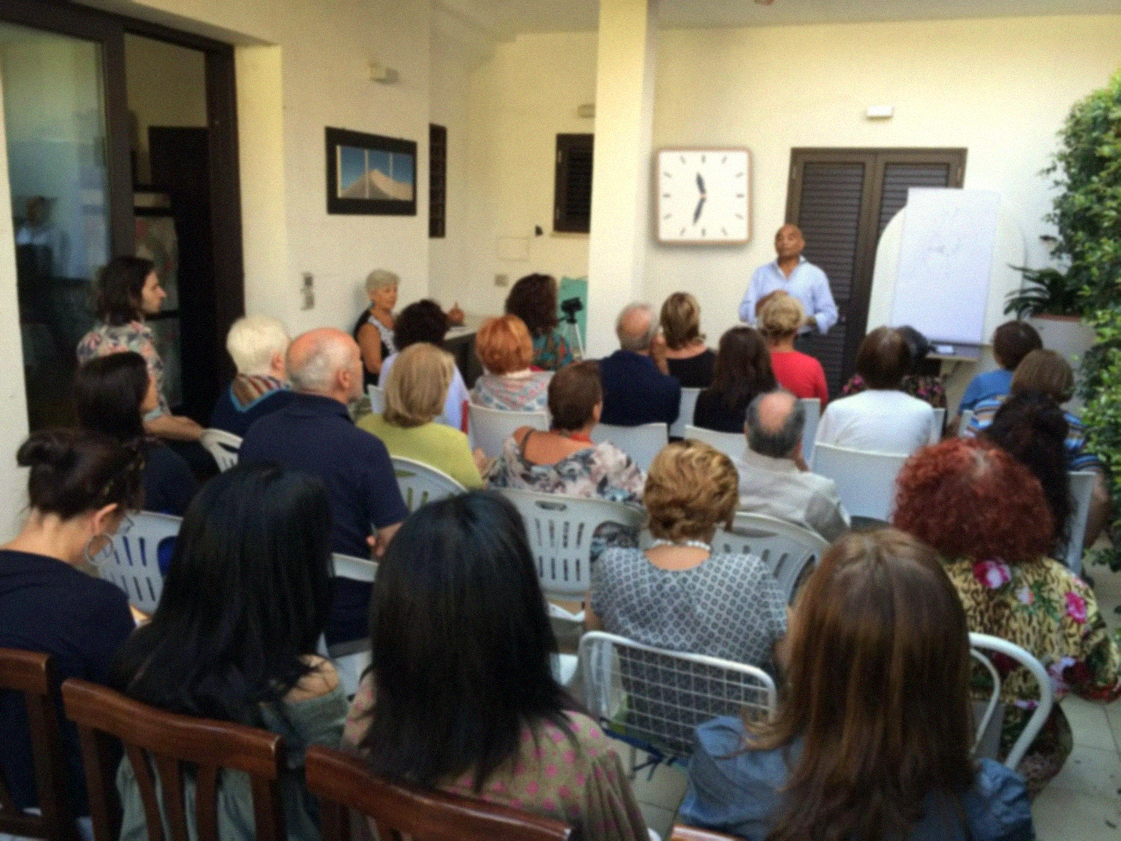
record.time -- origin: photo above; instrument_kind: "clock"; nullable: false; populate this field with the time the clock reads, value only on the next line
11:33
